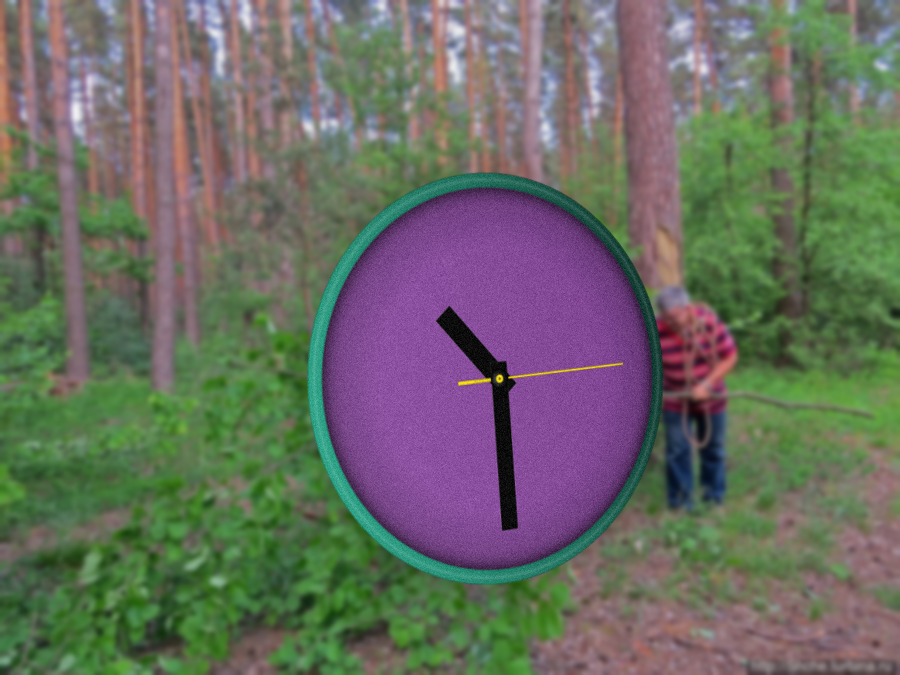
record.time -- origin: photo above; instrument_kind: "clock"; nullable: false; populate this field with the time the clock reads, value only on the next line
10:29:14
